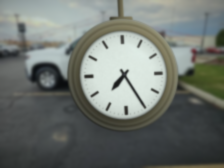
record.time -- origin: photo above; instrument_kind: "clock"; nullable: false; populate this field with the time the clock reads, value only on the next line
7:25
